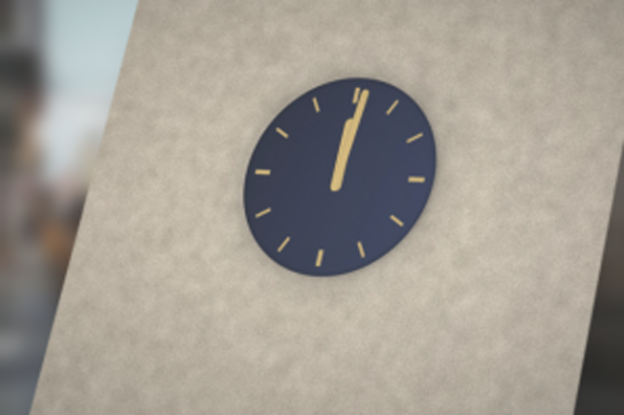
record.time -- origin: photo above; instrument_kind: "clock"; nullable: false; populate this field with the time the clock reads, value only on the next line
12:01
